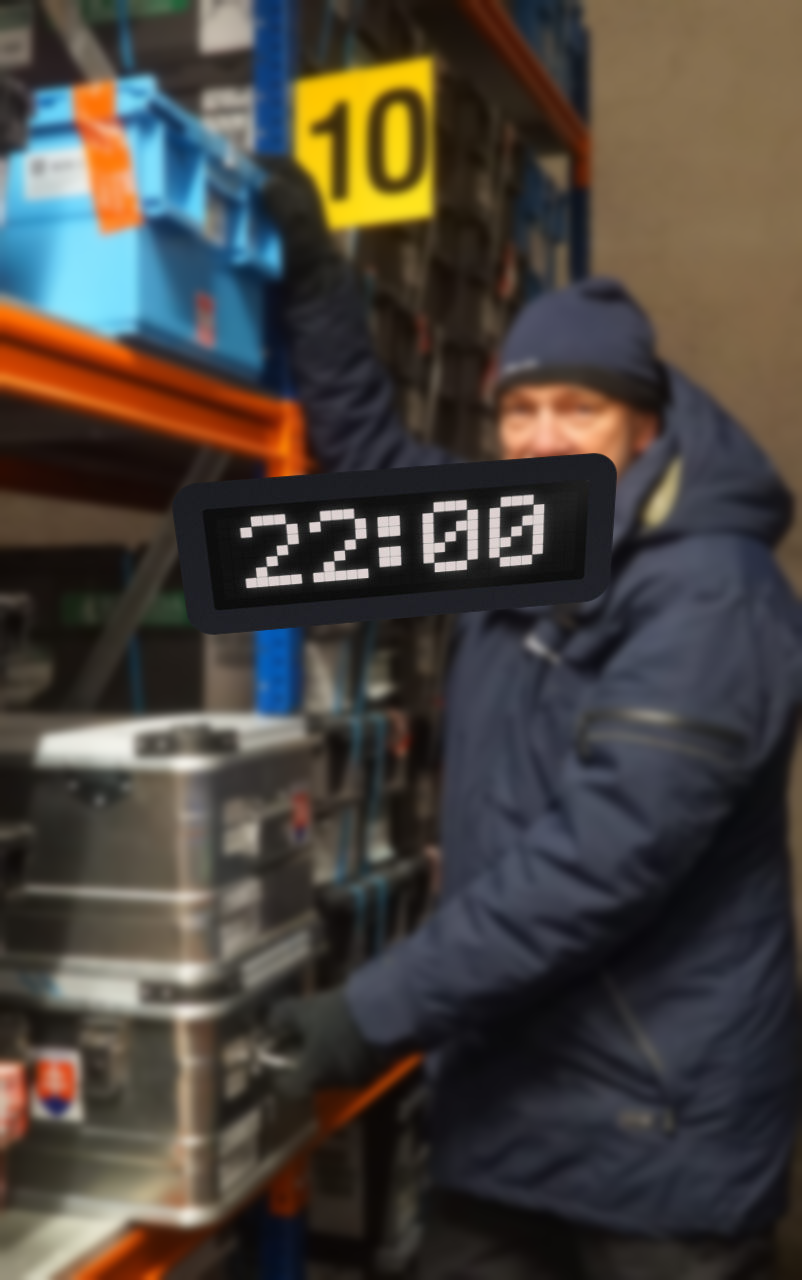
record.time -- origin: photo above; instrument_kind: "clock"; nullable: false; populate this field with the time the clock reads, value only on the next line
22:00
